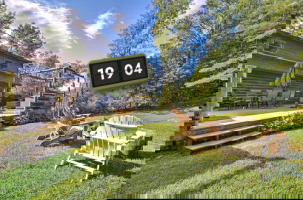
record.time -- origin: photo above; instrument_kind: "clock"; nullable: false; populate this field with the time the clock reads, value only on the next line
19:04
